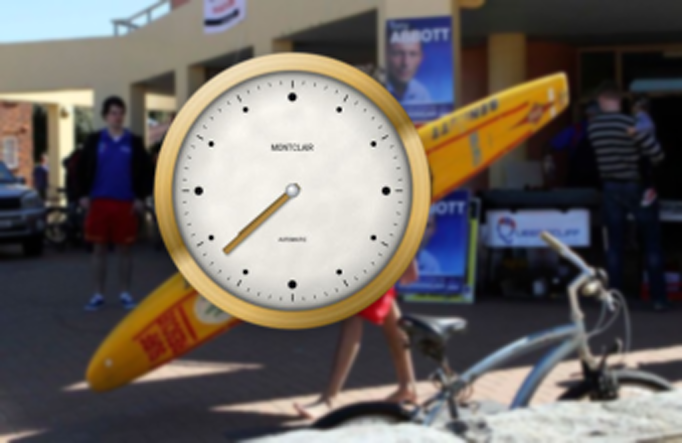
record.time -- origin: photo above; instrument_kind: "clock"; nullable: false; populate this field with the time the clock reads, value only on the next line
7:38
